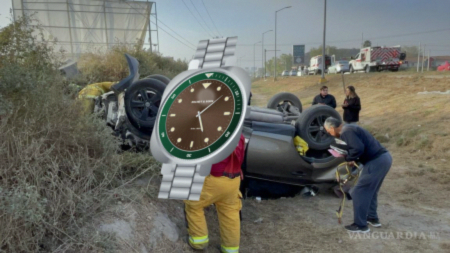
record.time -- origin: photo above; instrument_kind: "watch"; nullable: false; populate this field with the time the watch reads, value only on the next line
5:08
